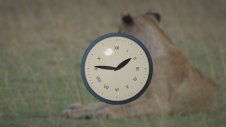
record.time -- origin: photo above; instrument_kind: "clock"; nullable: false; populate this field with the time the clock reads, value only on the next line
1:46
